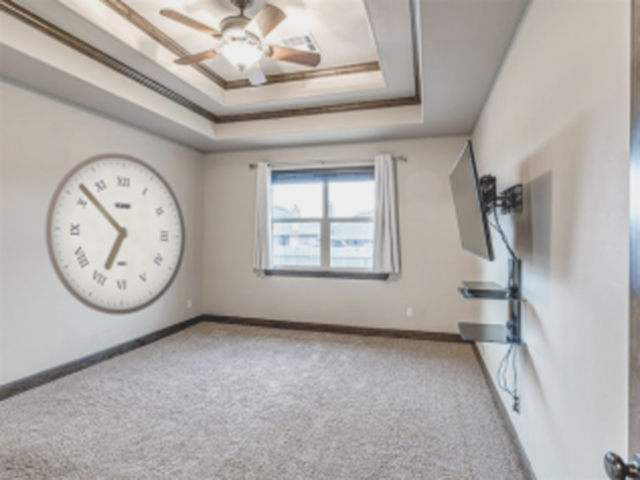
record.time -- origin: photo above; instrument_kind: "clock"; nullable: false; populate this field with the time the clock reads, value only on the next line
6:52
